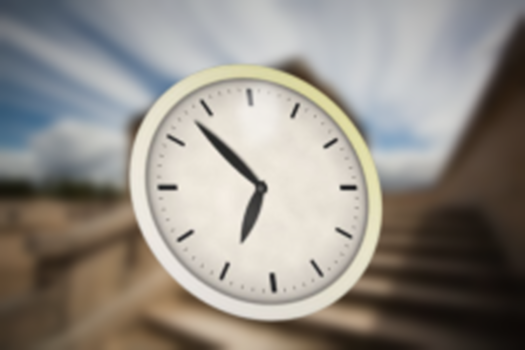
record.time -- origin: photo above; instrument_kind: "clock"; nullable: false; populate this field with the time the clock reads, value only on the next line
6:53
